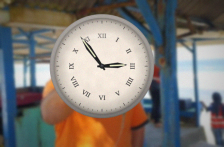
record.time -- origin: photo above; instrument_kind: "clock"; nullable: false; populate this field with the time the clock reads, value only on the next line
2:54
